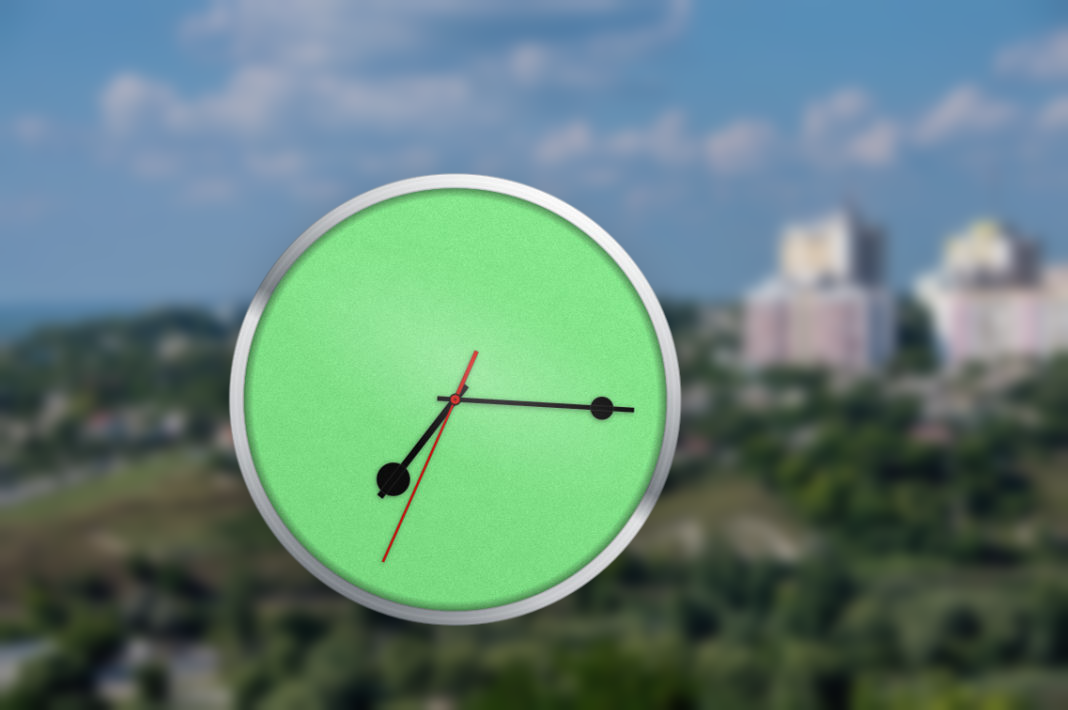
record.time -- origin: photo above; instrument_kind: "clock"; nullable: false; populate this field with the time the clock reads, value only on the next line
7:15:34
